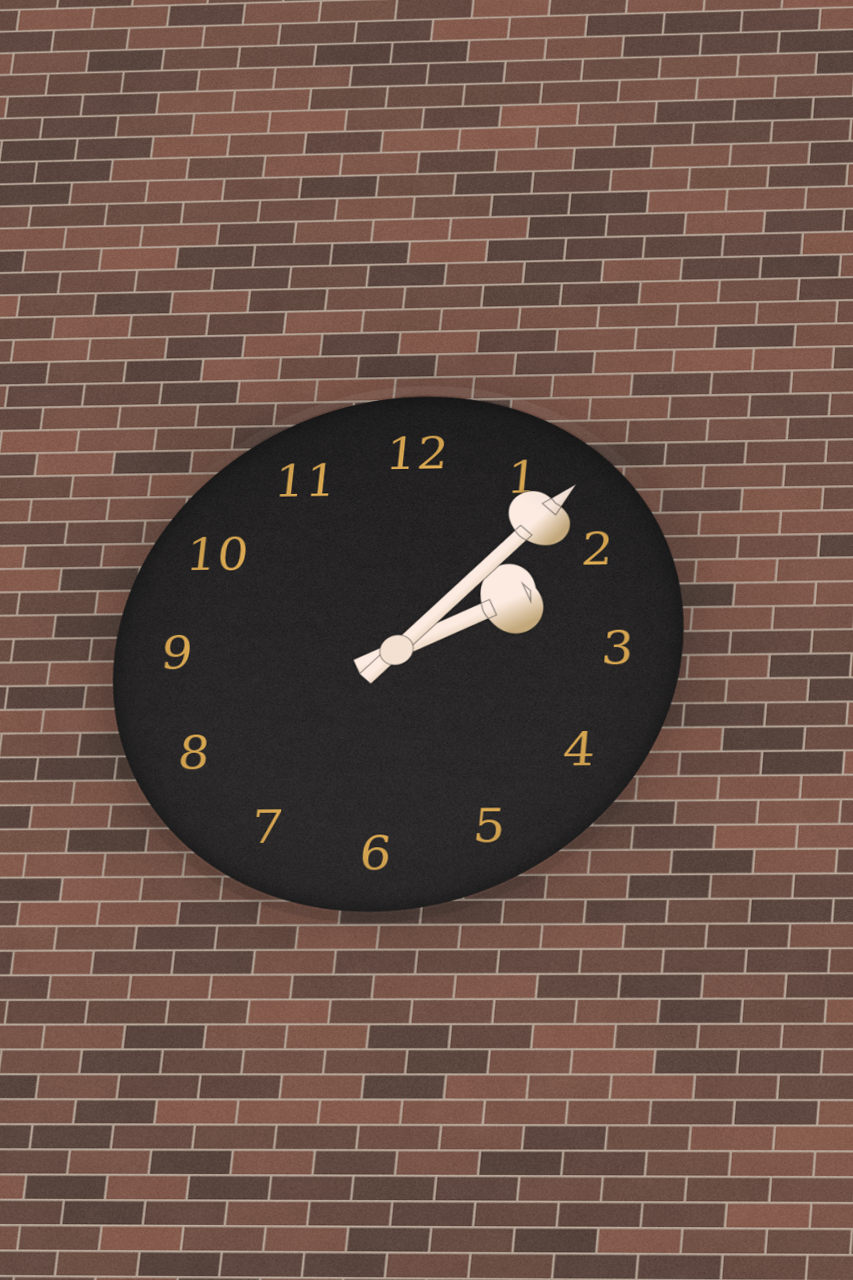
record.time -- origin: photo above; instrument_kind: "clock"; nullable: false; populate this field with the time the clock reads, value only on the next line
2:07
